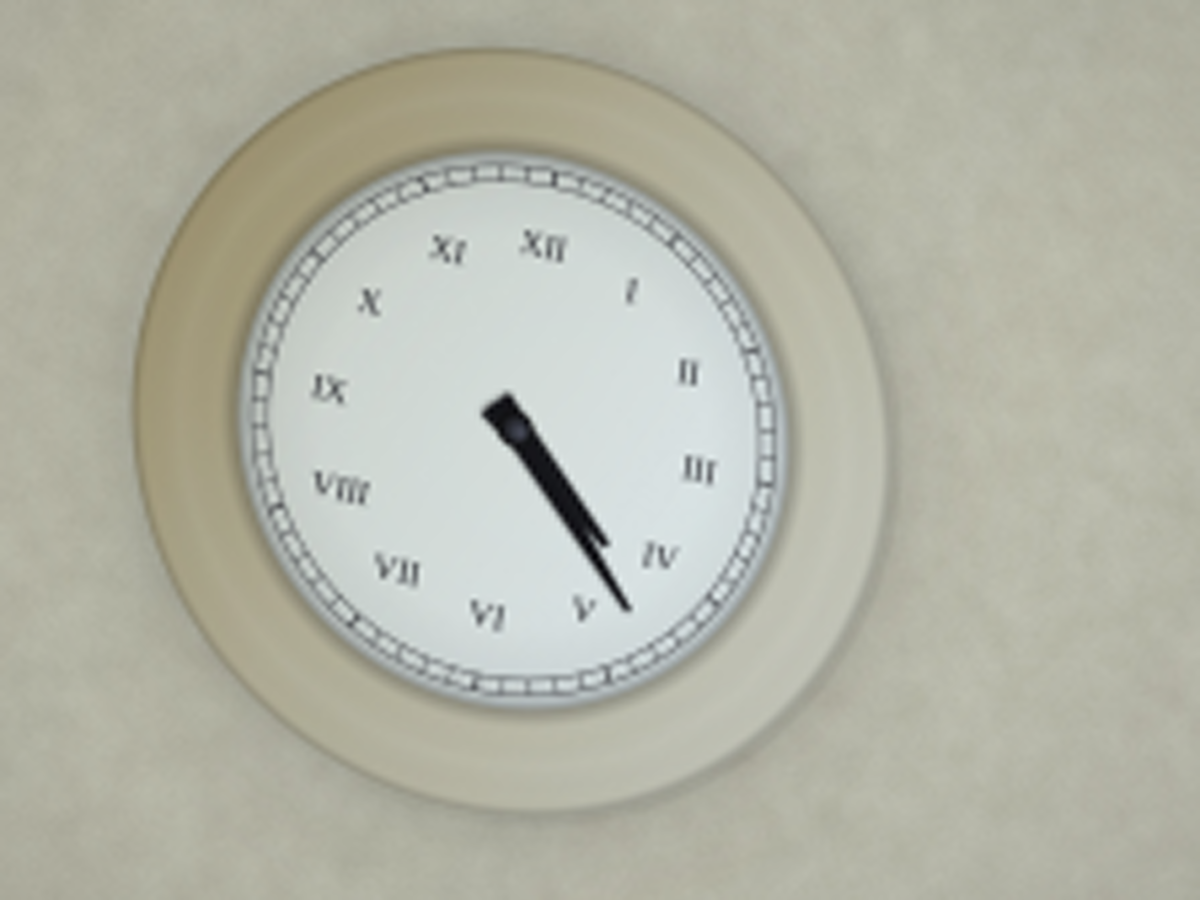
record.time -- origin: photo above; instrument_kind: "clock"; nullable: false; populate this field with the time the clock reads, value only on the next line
4:23
